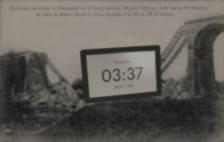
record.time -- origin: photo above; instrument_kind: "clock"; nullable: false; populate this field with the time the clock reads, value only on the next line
3:37
